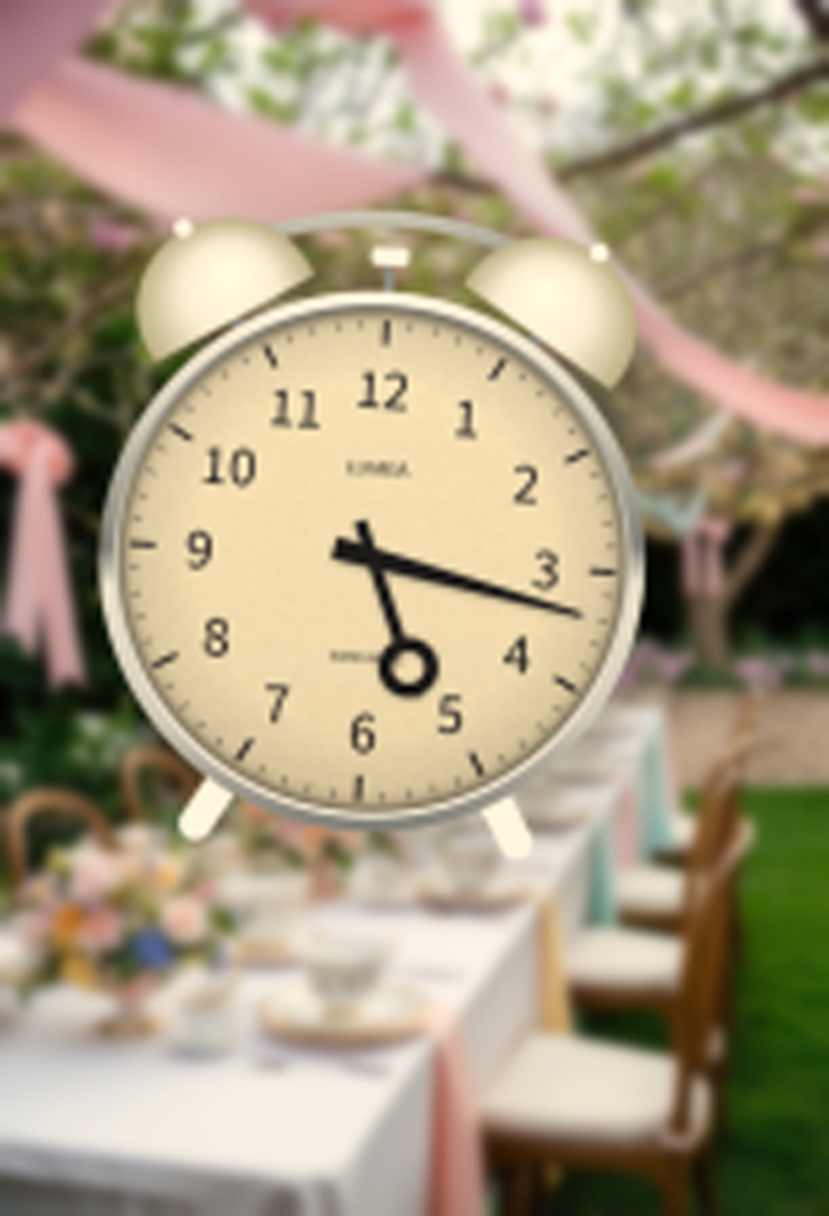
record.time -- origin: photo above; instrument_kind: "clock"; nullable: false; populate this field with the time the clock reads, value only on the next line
5:17
